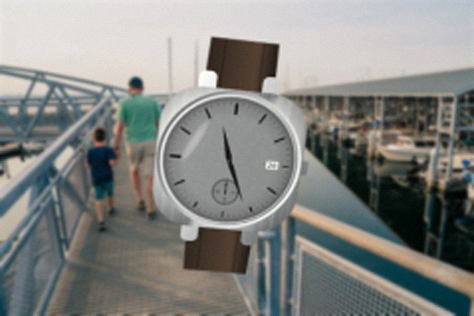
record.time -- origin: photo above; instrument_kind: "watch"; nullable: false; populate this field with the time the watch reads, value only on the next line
11:26
